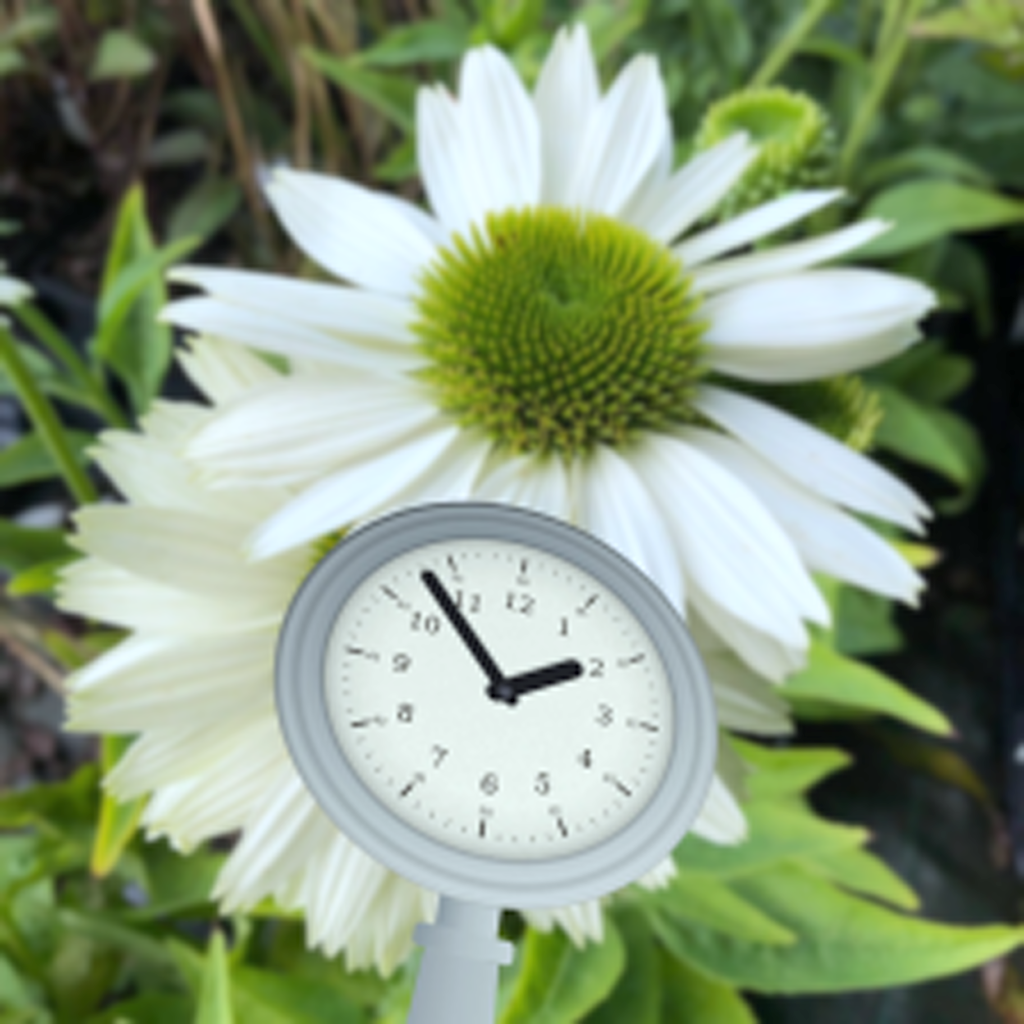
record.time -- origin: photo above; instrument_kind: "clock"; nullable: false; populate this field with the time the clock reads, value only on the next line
1:53
